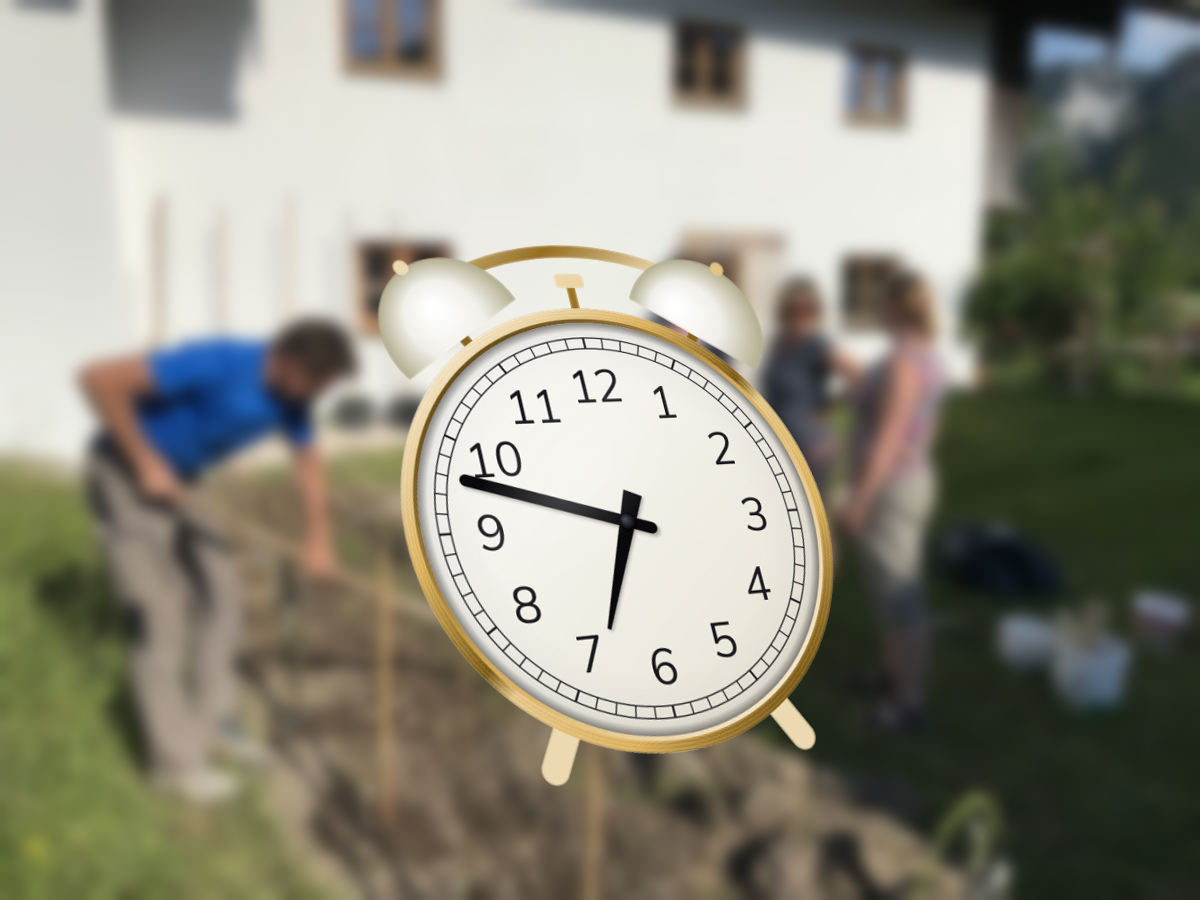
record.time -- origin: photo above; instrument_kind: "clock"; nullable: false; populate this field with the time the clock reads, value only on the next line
6:48
